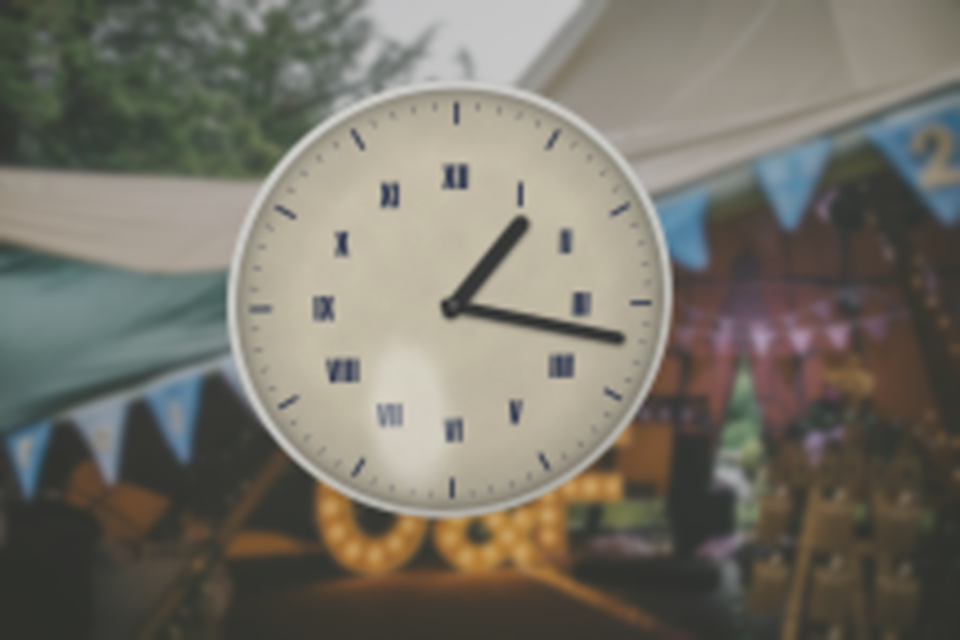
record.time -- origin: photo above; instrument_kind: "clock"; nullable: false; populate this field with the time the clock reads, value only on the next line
1:17
